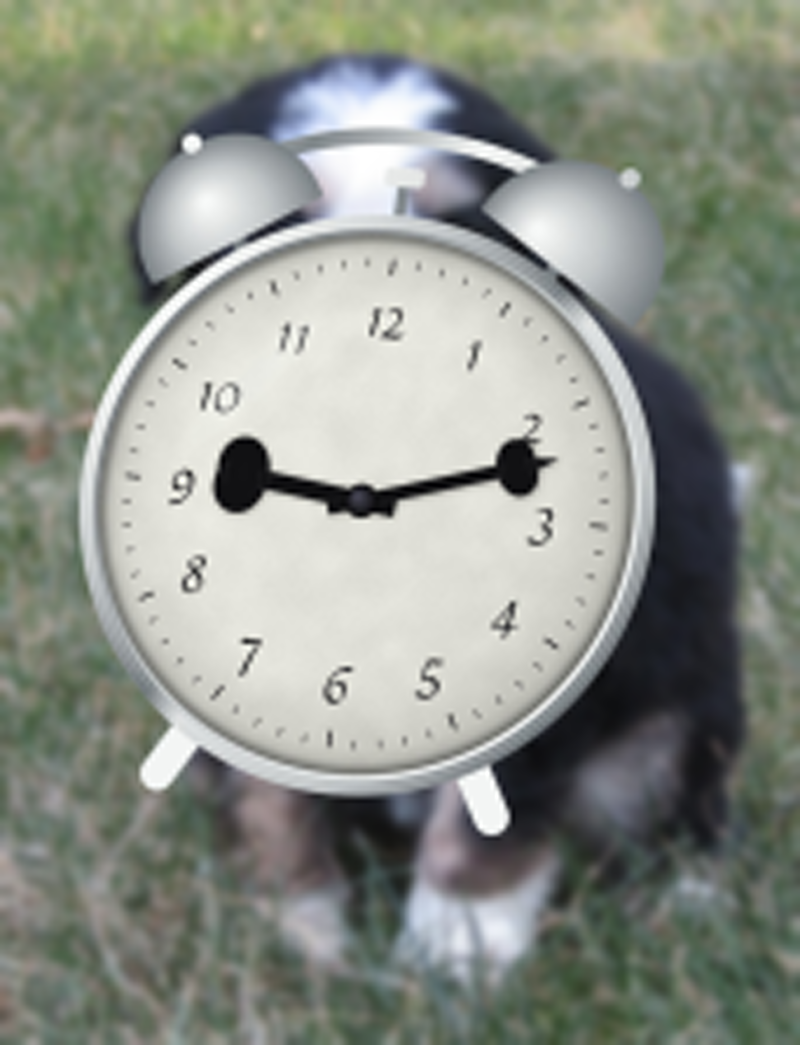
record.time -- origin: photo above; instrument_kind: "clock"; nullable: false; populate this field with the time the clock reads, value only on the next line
9:12
